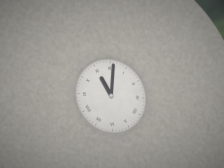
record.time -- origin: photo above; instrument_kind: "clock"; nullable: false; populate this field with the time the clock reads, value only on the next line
11:01
